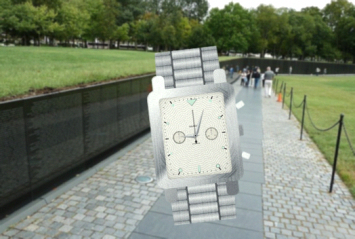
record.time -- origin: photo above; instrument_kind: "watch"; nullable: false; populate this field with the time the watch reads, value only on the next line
9:04
